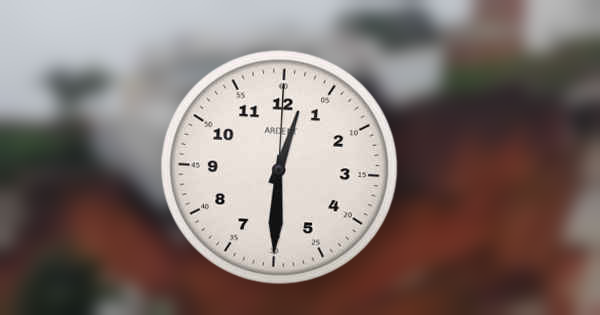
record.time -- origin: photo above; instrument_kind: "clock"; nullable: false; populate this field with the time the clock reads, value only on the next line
12:30:00
